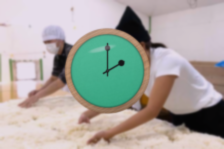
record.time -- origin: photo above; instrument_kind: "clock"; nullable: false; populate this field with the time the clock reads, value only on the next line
2:00
